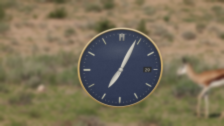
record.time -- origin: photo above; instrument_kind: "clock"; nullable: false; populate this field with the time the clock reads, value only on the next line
7:04
